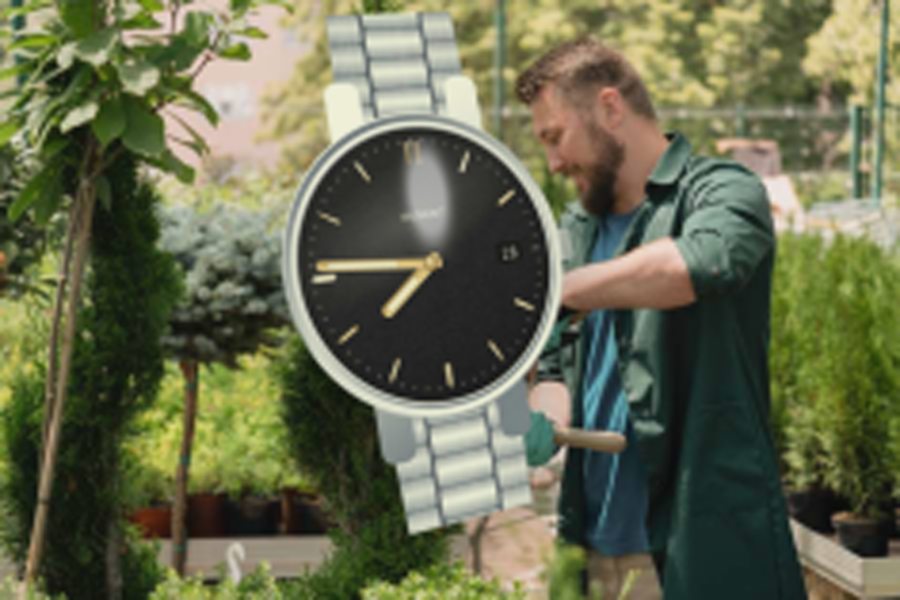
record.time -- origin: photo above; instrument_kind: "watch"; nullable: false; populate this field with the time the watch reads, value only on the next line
7:46
